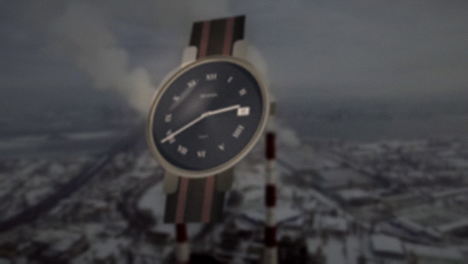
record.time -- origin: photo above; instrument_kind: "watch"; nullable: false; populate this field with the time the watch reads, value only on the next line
2:40
